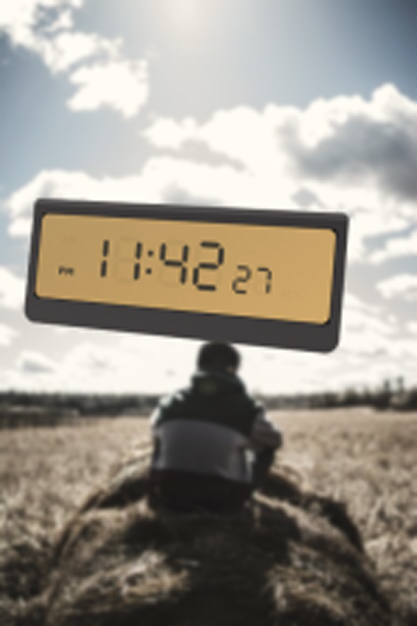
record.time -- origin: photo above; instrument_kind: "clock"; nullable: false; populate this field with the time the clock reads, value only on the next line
11:42:27
